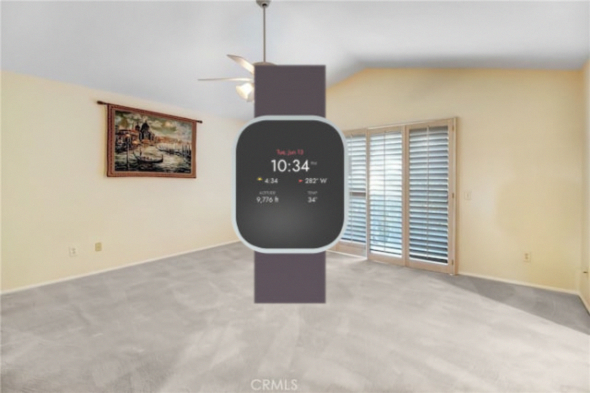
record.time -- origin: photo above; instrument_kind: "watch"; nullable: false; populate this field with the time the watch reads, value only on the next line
10:34
